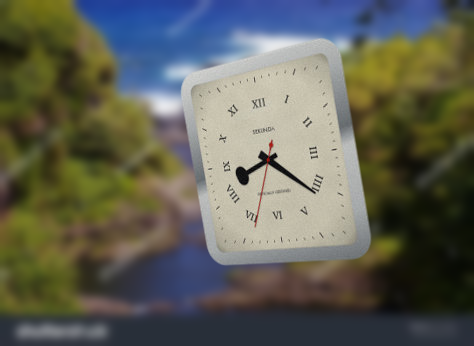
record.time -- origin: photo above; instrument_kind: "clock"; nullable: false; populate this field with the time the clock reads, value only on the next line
8:21:34
